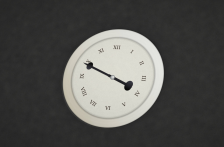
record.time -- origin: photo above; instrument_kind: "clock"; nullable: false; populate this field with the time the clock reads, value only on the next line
3:49
